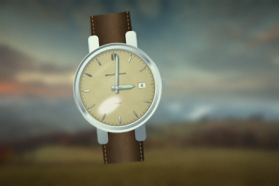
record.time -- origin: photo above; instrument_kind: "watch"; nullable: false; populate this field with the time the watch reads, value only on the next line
3:01
